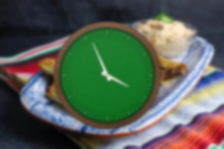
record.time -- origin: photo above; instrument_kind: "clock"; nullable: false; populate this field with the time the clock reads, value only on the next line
3:56
